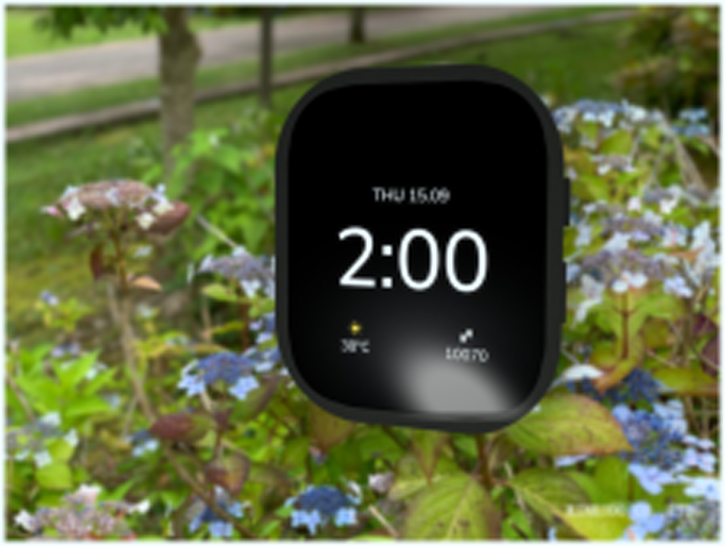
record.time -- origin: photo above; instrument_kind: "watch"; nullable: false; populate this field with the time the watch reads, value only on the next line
2:00
